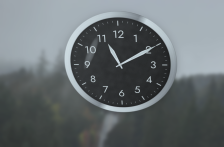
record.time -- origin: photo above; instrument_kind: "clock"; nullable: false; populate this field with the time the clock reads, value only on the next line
11:10
